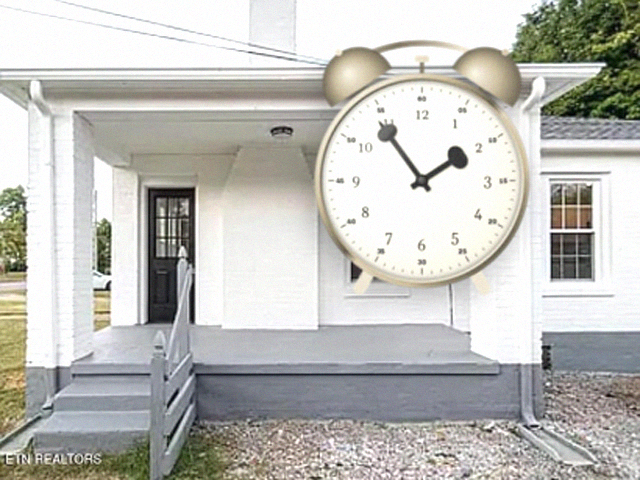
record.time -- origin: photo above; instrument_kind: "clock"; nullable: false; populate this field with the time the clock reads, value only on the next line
1:54
